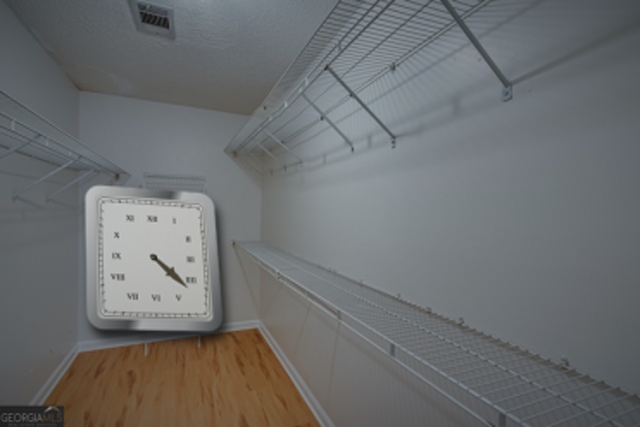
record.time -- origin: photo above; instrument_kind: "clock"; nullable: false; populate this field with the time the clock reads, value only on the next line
4:22
